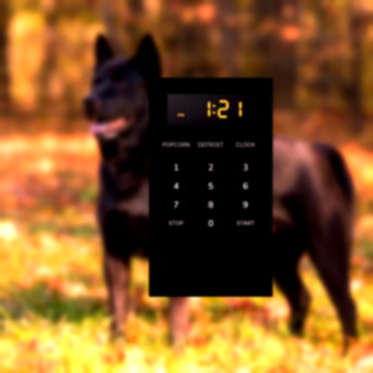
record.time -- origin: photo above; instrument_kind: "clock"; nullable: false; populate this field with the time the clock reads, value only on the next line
1:21
